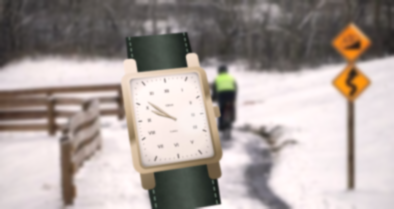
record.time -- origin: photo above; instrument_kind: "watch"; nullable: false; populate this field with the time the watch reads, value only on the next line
9:52
